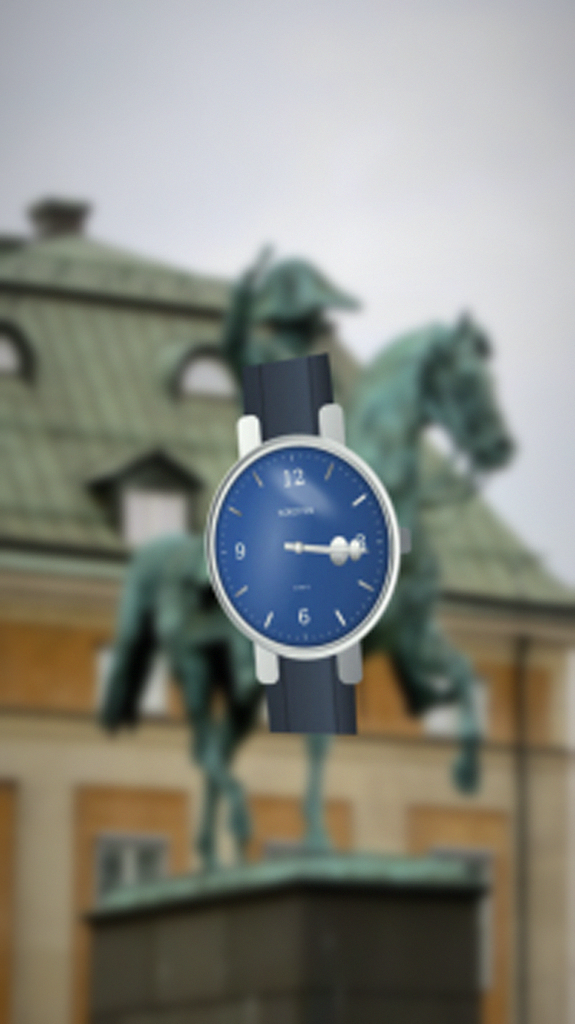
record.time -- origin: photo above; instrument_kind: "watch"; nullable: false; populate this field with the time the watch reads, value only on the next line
3:16
